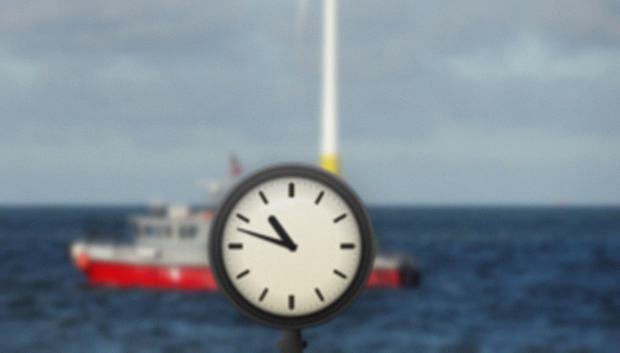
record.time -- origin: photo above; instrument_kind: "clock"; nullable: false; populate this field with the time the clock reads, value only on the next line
10:48
